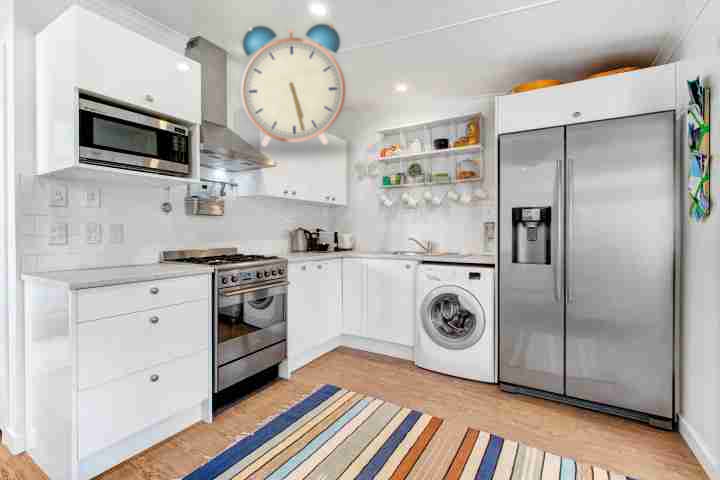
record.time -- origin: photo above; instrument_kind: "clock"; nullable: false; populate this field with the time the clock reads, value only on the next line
5:28
